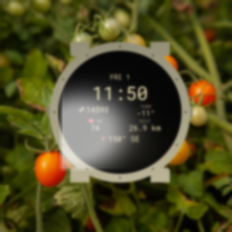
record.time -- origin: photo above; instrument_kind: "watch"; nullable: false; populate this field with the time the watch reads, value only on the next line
11:50
